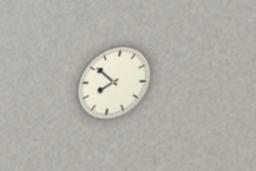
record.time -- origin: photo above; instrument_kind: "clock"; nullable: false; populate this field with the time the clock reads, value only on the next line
7:51
